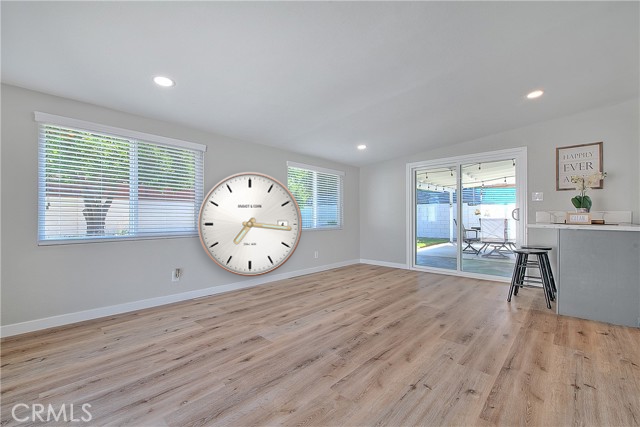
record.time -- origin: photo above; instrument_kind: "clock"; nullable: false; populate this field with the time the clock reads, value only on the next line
7:16
